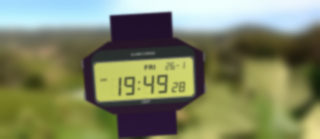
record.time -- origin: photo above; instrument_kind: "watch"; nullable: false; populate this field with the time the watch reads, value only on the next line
19:49
